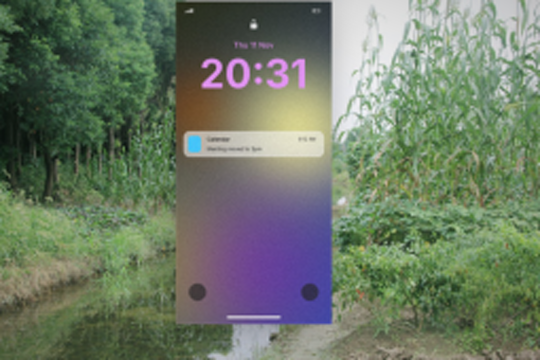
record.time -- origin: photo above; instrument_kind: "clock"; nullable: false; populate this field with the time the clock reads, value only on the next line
20:31
